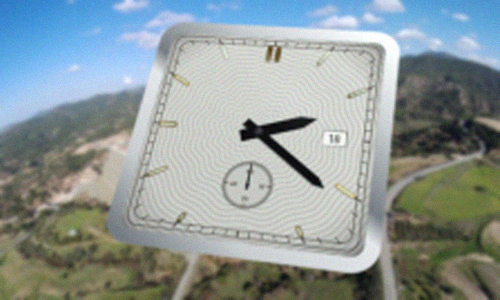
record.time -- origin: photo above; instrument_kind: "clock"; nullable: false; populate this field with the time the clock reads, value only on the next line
2:21
